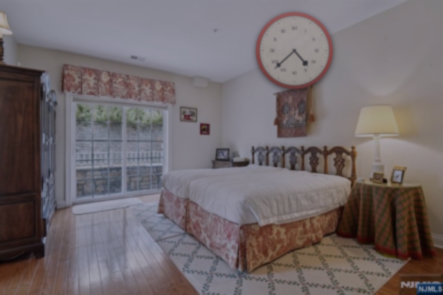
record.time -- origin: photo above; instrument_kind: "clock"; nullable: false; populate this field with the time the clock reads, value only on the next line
4:38
